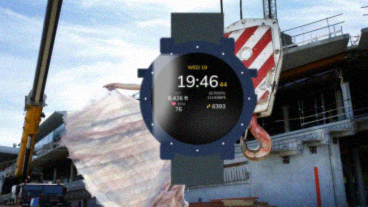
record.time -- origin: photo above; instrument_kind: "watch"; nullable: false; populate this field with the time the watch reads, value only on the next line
19:46
